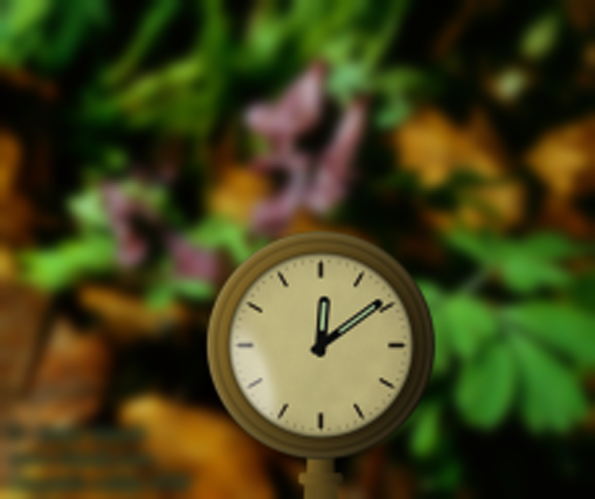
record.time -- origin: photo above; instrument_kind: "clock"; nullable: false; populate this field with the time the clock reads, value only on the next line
12:09
